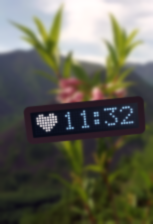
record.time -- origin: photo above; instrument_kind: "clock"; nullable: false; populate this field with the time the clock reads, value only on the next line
11:32
